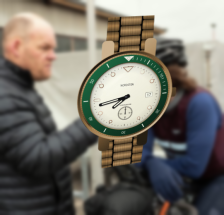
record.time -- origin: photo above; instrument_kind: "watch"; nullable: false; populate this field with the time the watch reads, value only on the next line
7:43
